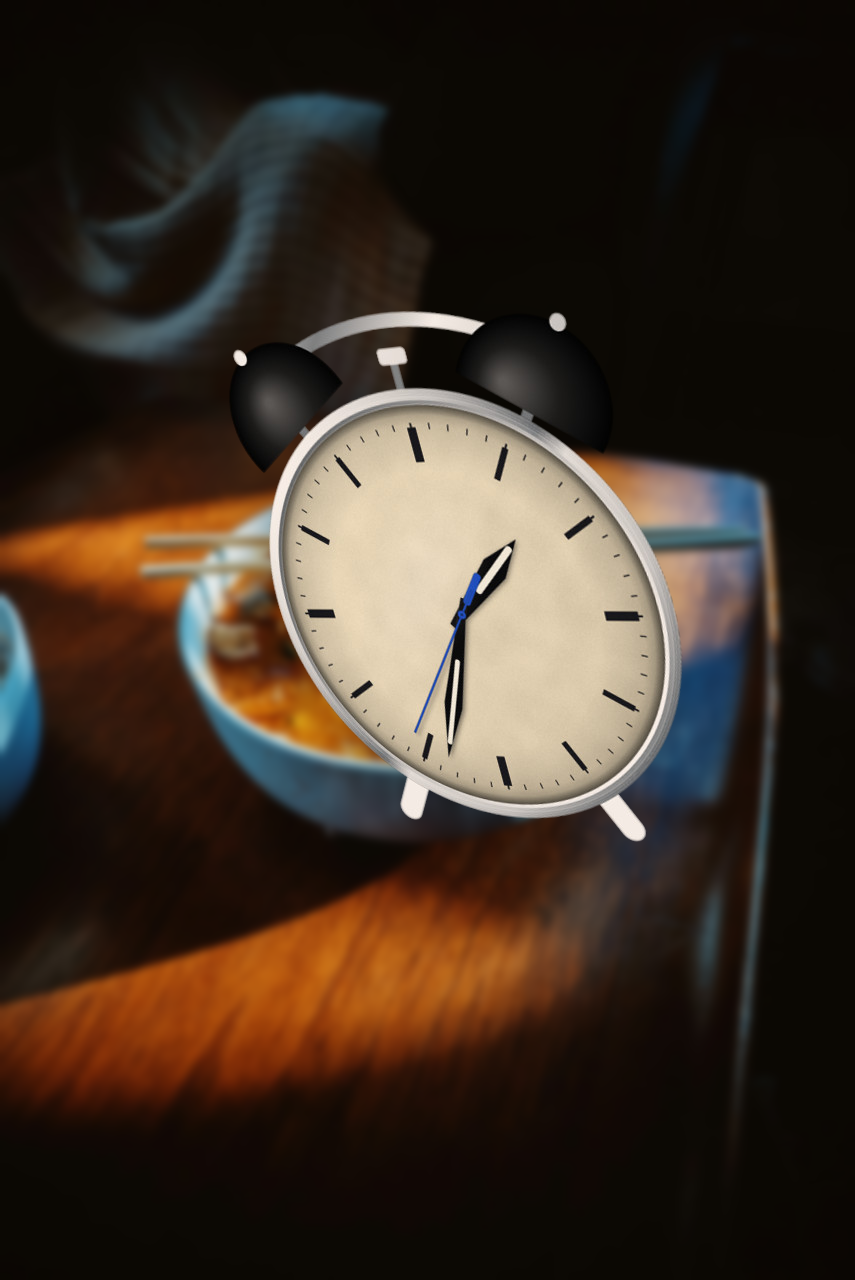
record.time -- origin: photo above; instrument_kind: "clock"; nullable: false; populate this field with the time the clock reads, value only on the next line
1:33:36
